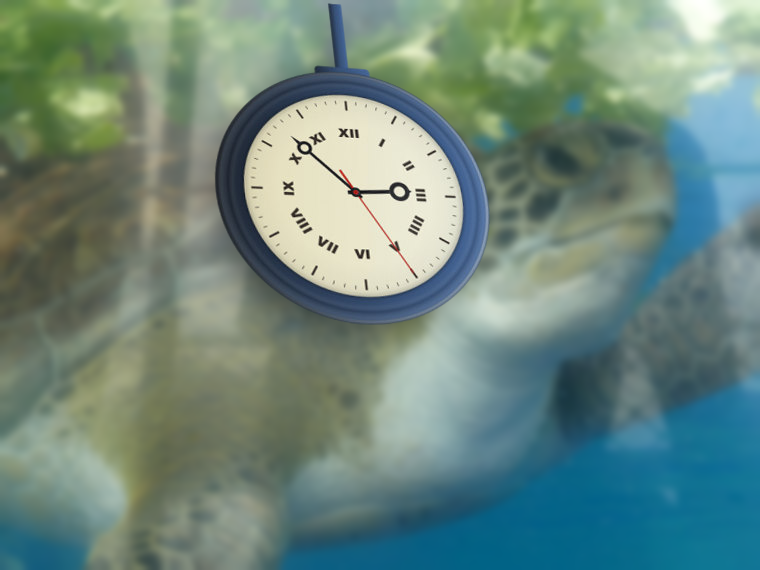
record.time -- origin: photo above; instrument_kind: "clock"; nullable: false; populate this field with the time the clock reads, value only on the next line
2:52:25
